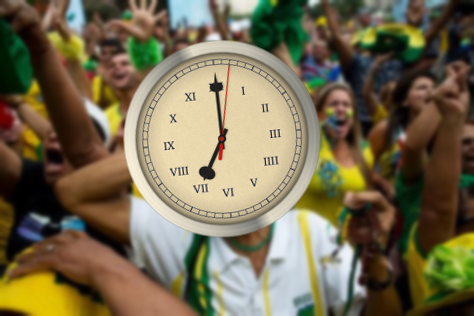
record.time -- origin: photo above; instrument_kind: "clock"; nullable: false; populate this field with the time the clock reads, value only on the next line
7:00:02
